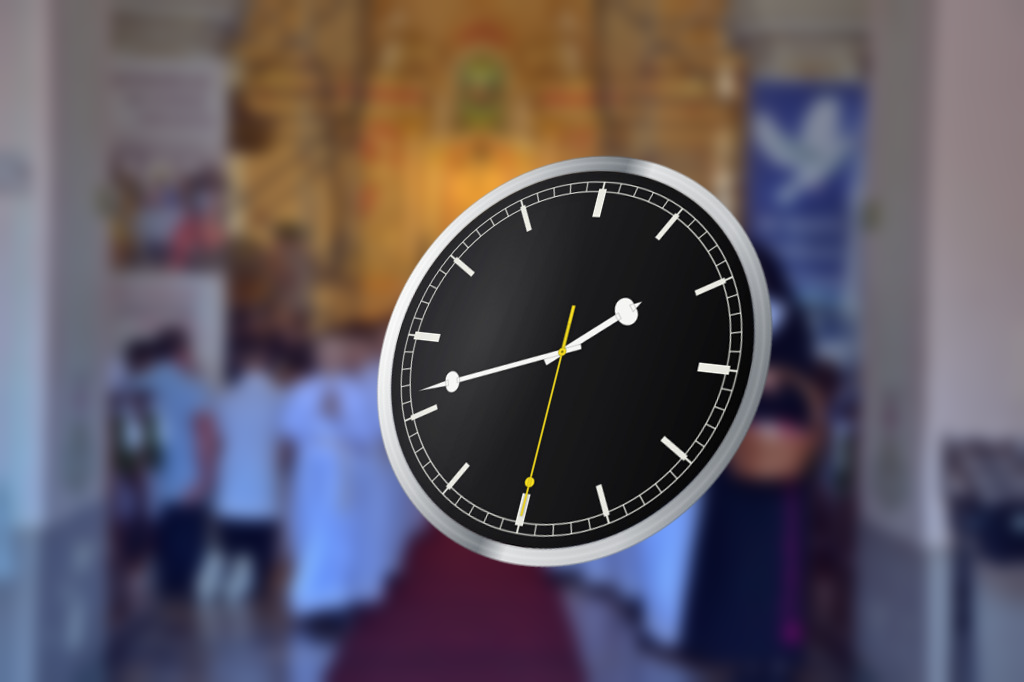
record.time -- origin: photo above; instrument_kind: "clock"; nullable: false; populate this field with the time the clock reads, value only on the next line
1:41:30
